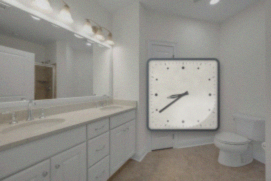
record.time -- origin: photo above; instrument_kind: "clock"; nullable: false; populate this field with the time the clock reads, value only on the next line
8:39
